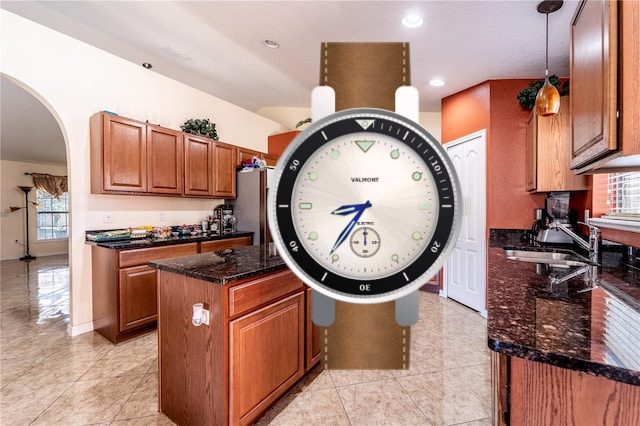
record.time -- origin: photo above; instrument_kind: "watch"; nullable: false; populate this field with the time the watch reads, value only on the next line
8:36
